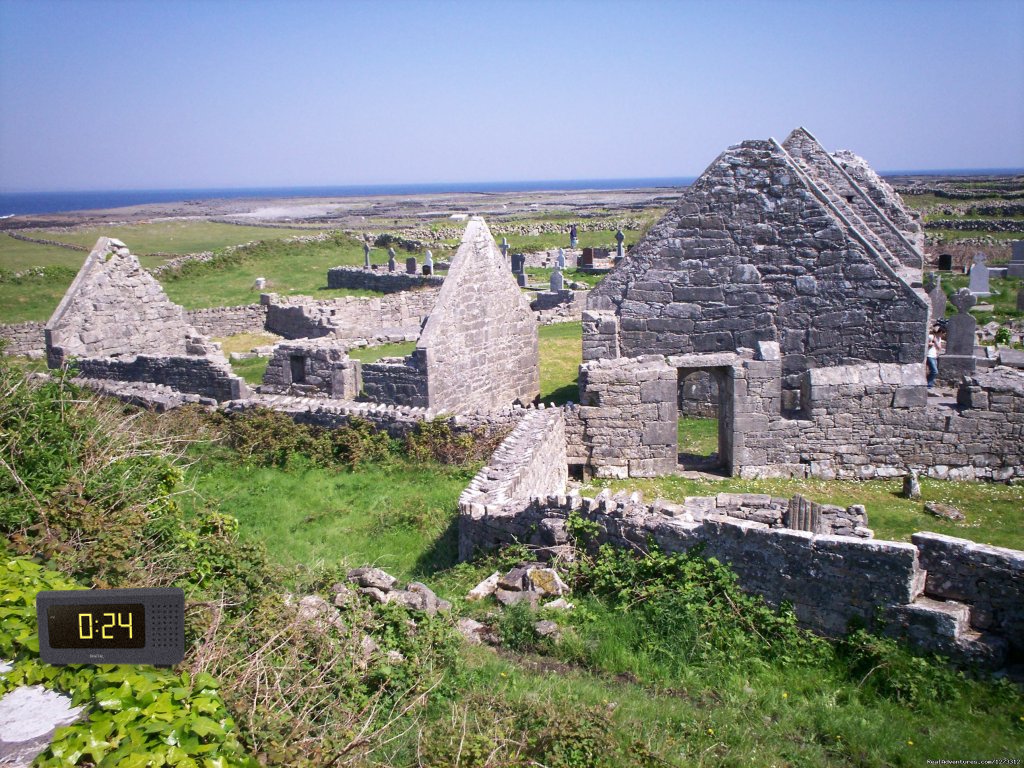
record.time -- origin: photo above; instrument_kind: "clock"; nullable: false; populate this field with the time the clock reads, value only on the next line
0:24
